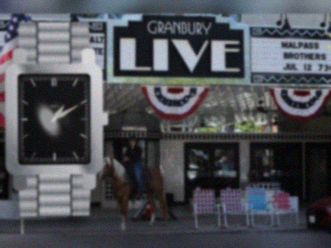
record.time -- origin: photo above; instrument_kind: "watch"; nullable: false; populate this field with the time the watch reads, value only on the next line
1:10
